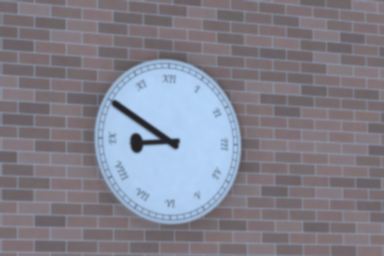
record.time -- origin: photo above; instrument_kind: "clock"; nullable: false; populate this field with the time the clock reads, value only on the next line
8:50
